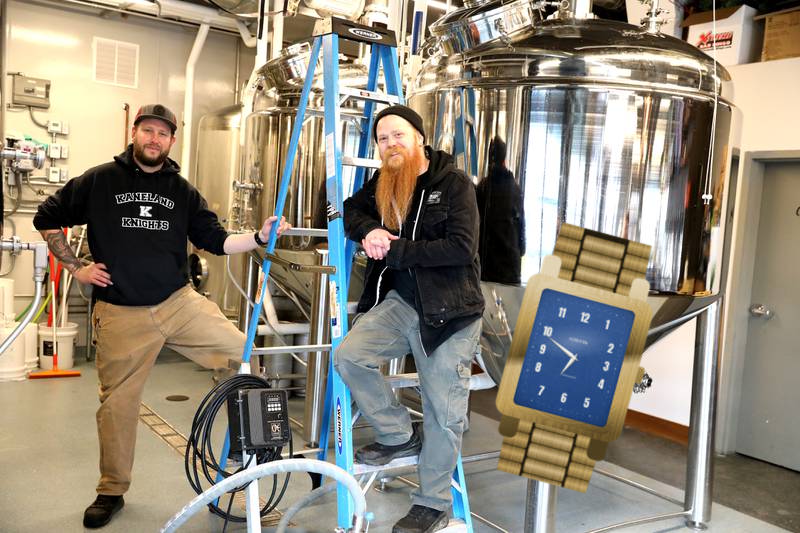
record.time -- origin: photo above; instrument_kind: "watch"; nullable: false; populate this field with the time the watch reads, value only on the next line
6:49
